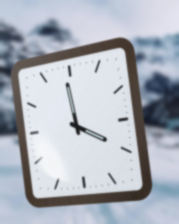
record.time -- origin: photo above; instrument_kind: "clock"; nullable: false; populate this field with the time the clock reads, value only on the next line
3:59
